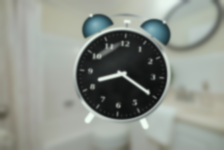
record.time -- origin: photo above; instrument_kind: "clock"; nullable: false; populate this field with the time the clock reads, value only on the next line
8:20
